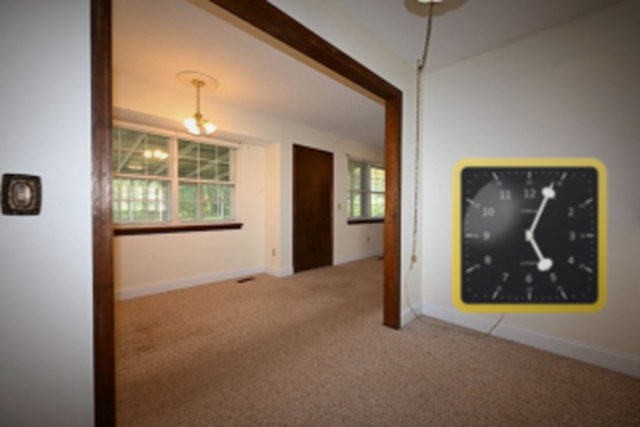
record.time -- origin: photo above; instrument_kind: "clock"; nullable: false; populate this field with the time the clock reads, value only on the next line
5:04
